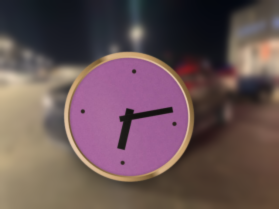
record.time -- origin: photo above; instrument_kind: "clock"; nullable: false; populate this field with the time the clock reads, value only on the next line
6:12
